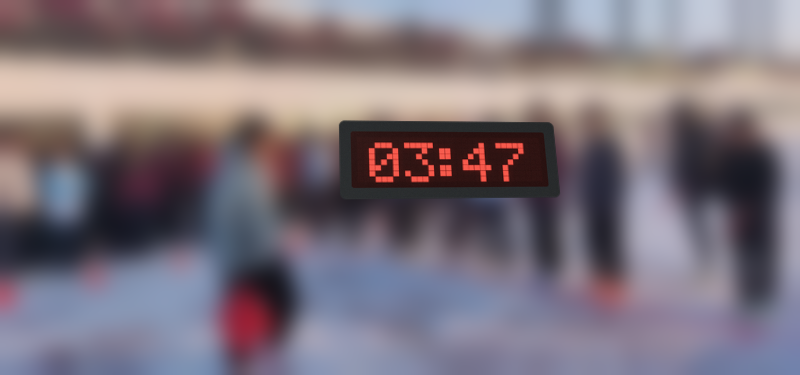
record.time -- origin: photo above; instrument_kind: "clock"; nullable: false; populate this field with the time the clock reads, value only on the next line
3:47
